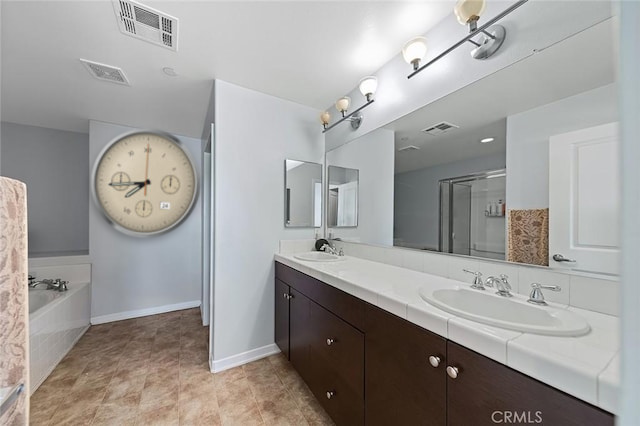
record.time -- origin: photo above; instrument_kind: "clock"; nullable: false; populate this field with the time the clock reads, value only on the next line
7:44
